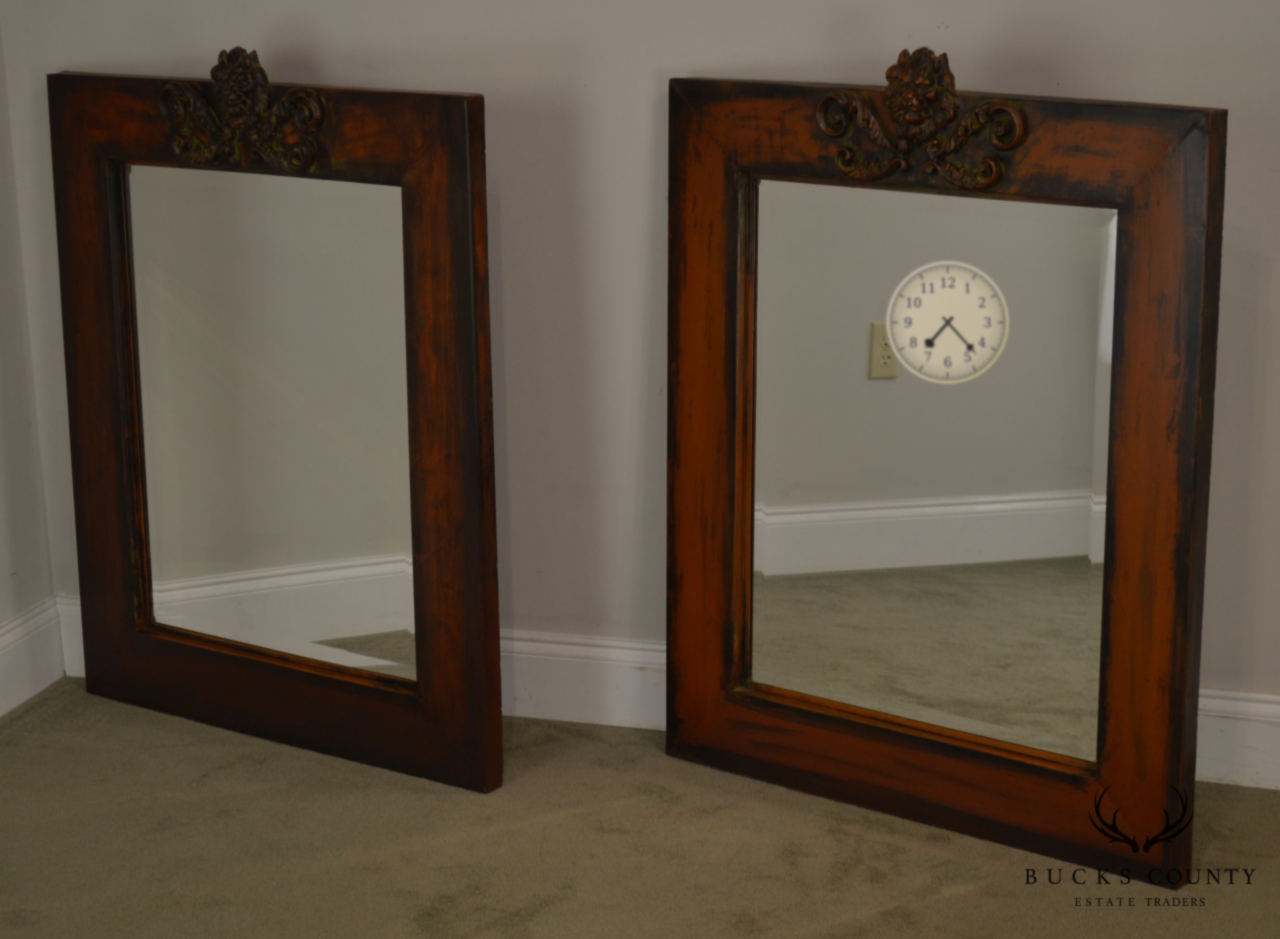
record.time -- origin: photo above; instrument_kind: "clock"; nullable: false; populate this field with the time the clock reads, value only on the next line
7:23
